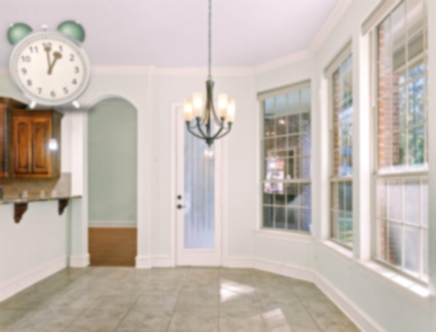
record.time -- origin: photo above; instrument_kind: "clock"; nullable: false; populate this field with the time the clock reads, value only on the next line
1:00
